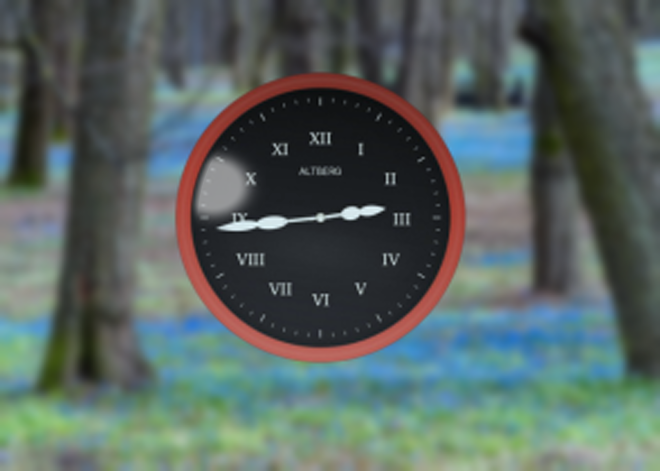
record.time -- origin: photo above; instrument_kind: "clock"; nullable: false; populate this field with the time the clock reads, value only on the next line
2:44
